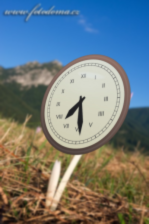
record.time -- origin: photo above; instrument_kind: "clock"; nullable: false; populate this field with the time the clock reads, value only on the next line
7:29
